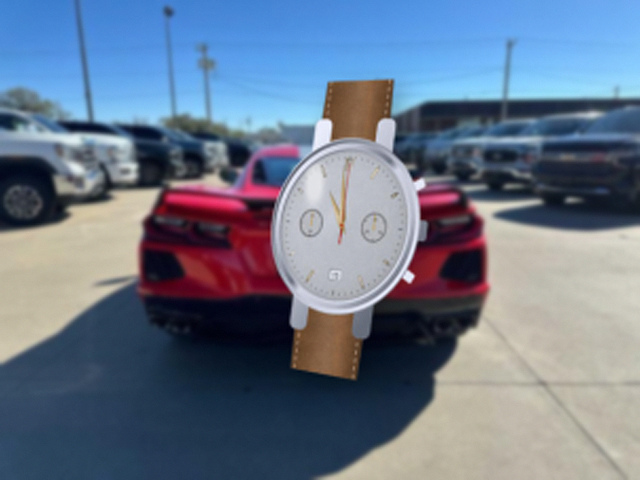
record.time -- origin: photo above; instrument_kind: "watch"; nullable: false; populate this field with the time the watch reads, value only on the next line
10:59
